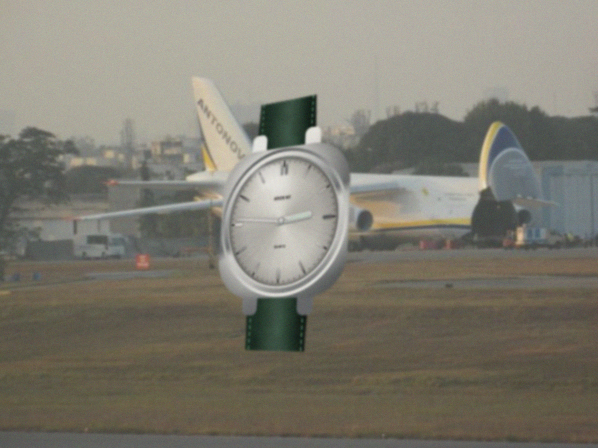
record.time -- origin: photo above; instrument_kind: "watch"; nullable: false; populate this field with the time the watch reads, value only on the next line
2:46
